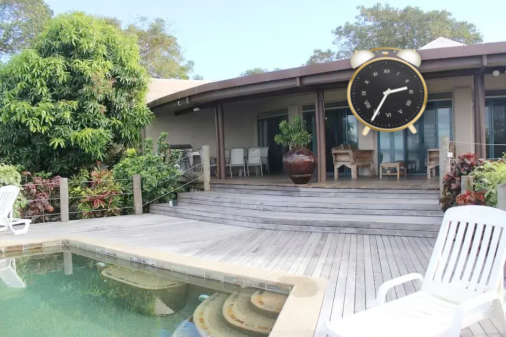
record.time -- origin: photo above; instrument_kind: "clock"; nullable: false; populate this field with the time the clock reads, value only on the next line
2:35
